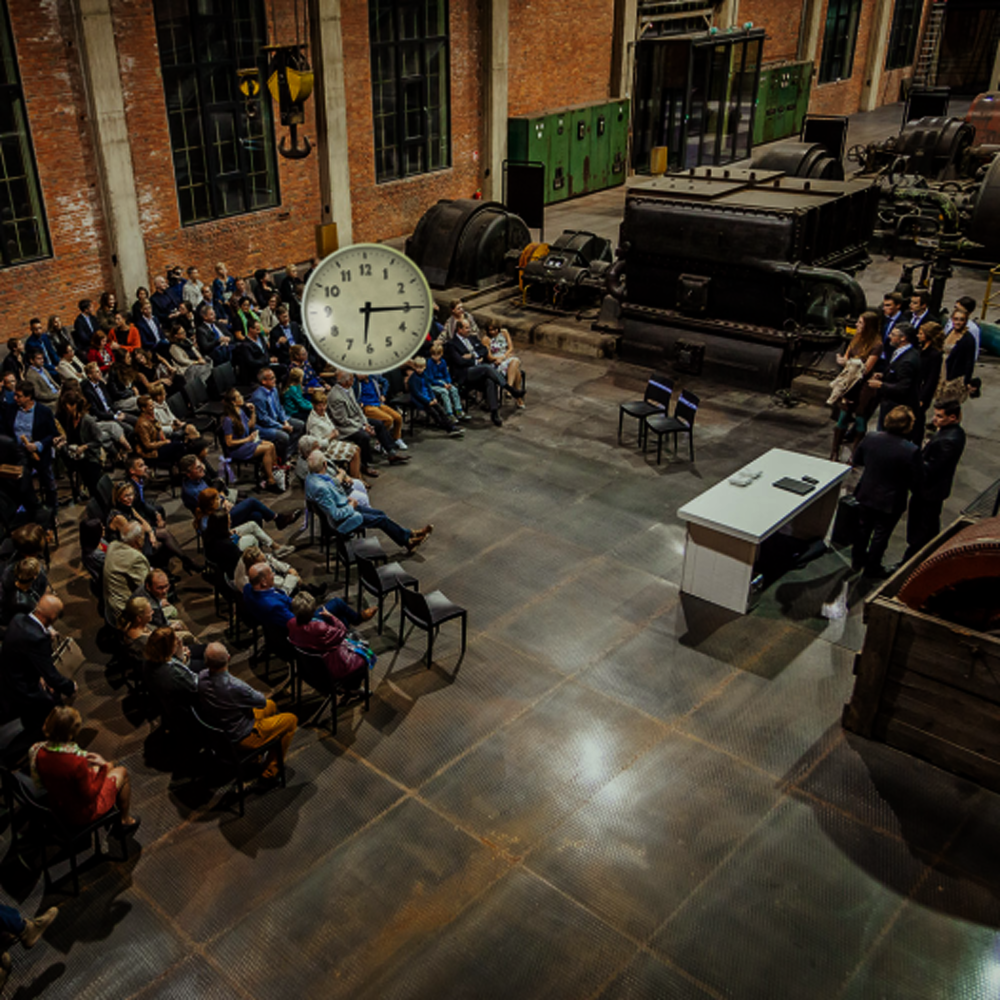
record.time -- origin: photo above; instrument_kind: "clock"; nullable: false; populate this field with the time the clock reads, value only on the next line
6:15
